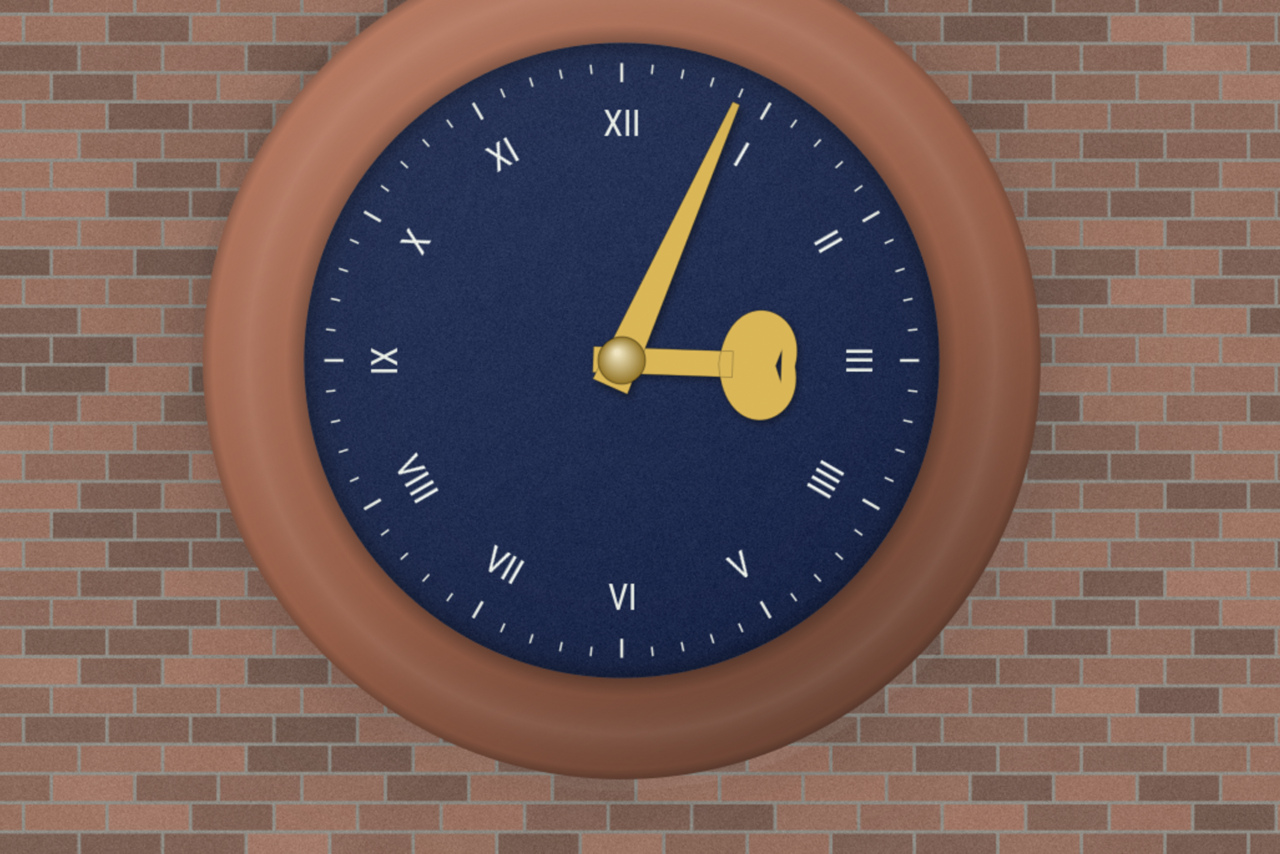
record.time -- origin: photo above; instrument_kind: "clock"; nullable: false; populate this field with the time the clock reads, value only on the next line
3:04
